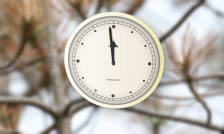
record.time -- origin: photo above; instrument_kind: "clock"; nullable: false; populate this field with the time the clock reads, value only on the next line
11:59
